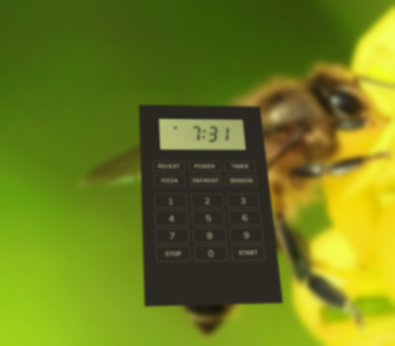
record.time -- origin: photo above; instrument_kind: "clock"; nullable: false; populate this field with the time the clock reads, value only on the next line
7:31
